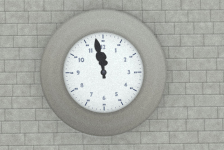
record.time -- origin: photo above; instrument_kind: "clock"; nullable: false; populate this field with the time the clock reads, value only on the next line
11:58
